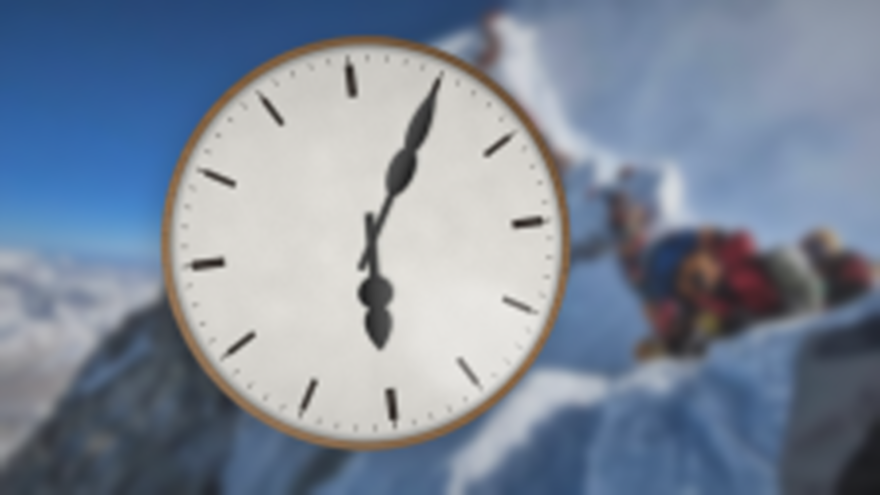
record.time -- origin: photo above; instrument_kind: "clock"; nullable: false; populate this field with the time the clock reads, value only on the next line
6:05
